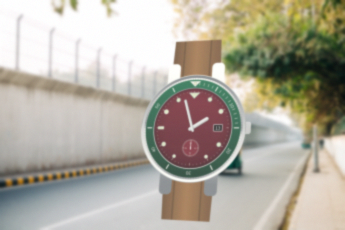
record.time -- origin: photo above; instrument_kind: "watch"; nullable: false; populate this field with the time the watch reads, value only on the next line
1:57
